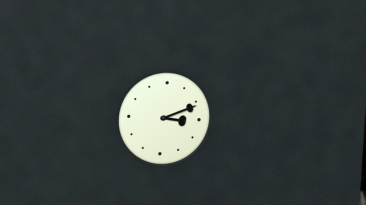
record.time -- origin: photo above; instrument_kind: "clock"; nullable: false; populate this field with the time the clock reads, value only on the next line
3:11
